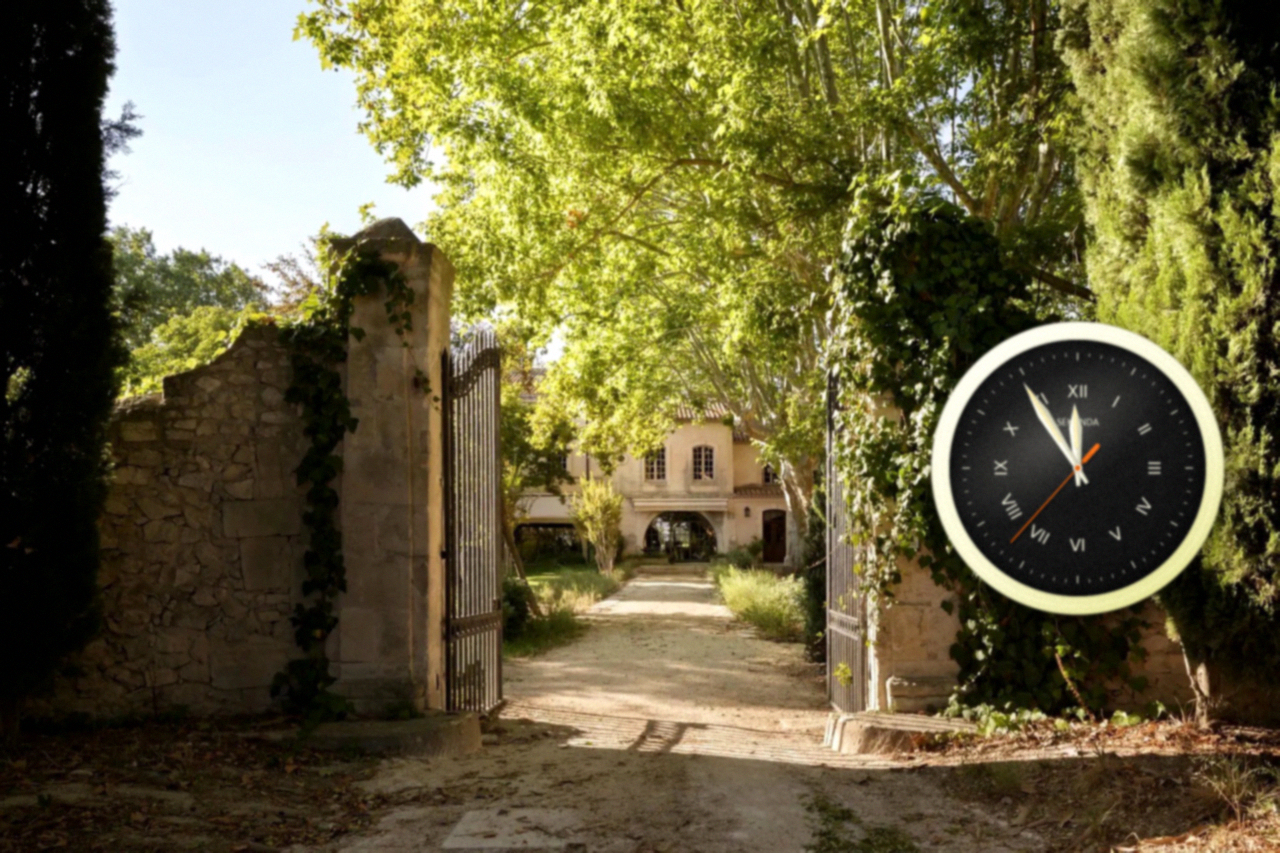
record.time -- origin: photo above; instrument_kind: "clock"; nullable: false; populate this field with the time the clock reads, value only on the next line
11:54:37
